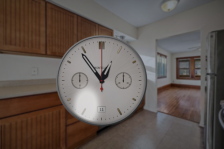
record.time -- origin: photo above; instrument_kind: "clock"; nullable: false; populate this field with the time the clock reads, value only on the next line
12:54
